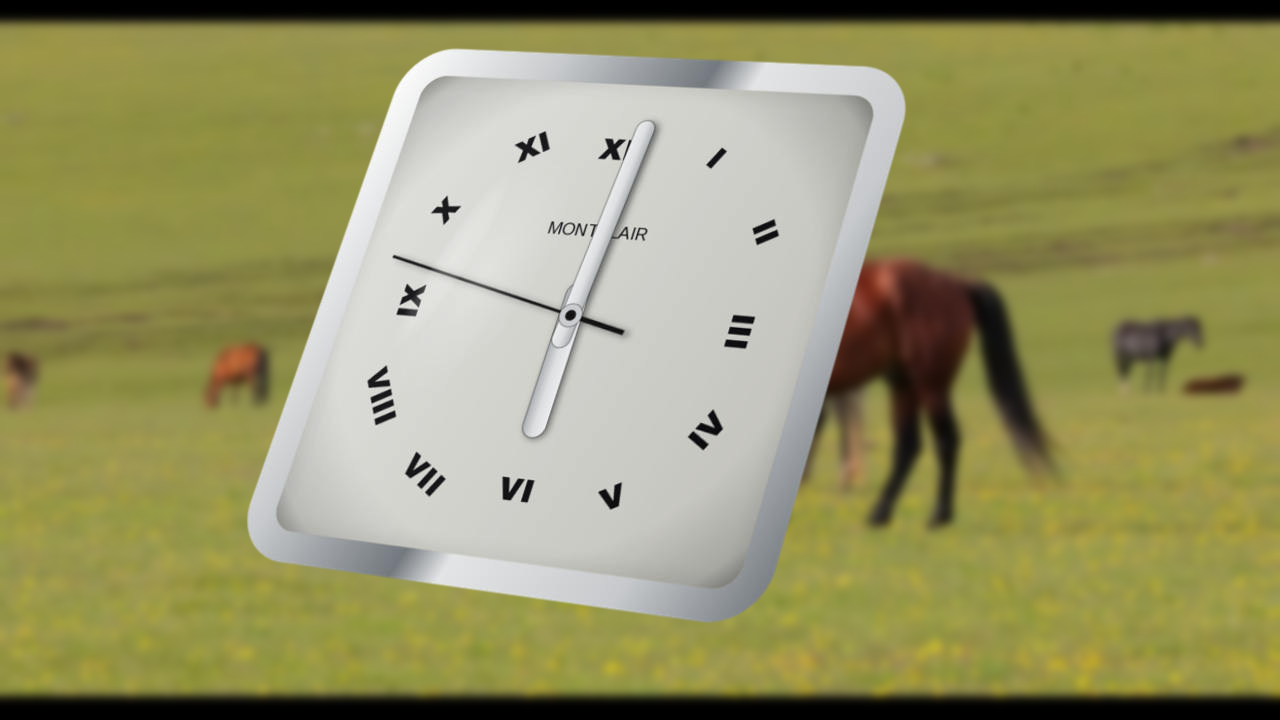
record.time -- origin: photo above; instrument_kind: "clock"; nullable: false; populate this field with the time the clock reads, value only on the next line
6:00:47
